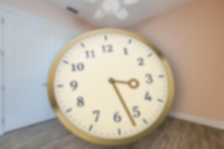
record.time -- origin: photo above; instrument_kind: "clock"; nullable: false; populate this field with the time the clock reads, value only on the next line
3:27
